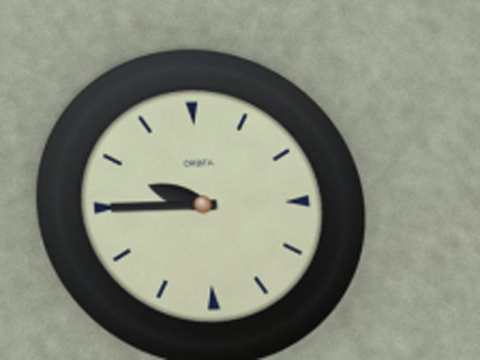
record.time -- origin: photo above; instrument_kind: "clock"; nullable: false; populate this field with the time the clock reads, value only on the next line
9:45
